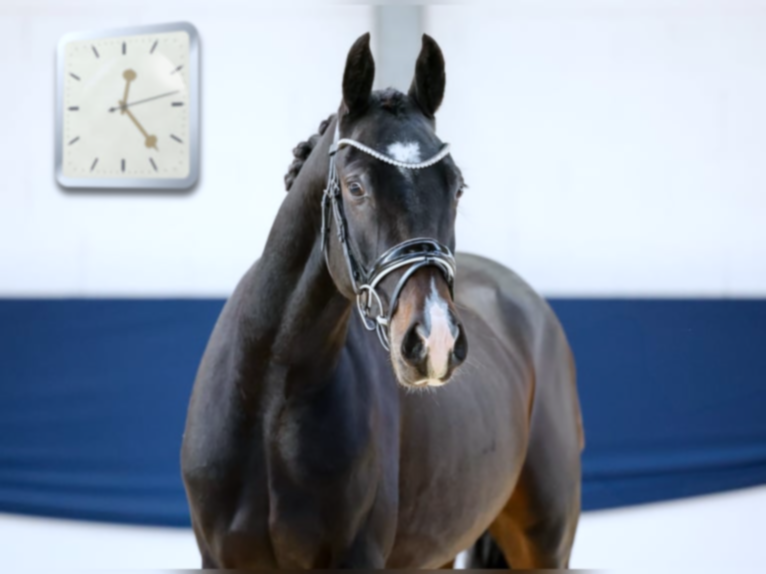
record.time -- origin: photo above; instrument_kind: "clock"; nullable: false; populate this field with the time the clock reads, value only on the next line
12:23:13
